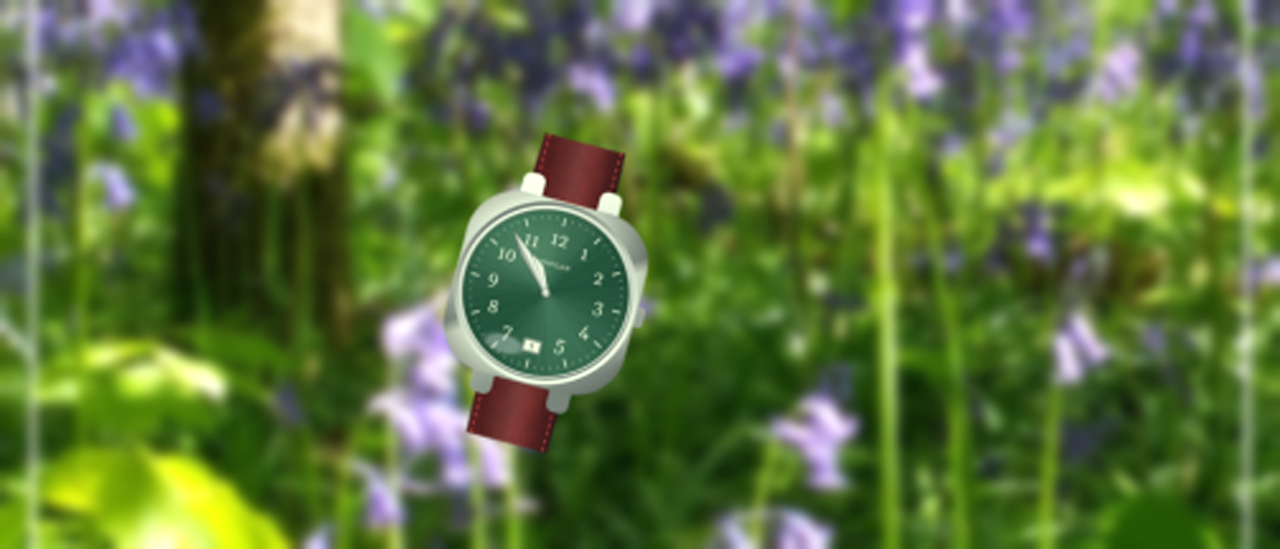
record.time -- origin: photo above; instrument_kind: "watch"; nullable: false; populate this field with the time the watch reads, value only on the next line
10:53
